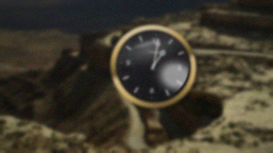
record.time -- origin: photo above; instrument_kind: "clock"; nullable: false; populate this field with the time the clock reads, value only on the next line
1:01
